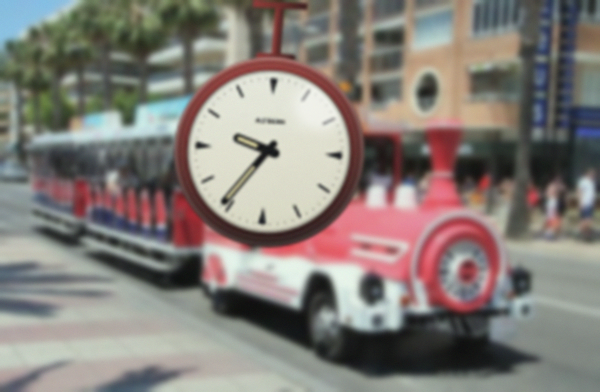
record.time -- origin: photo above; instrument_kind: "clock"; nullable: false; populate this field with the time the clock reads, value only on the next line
9:36
